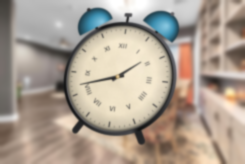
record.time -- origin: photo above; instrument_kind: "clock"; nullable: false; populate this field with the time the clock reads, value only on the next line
1:42
